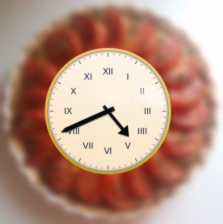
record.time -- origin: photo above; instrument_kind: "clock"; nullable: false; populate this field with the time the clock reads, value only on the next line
4:41
